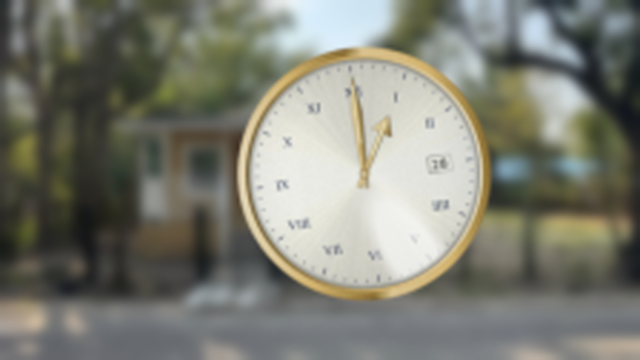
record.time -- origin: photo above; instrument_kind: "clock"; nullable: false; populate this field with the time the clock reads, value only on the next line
1:00
